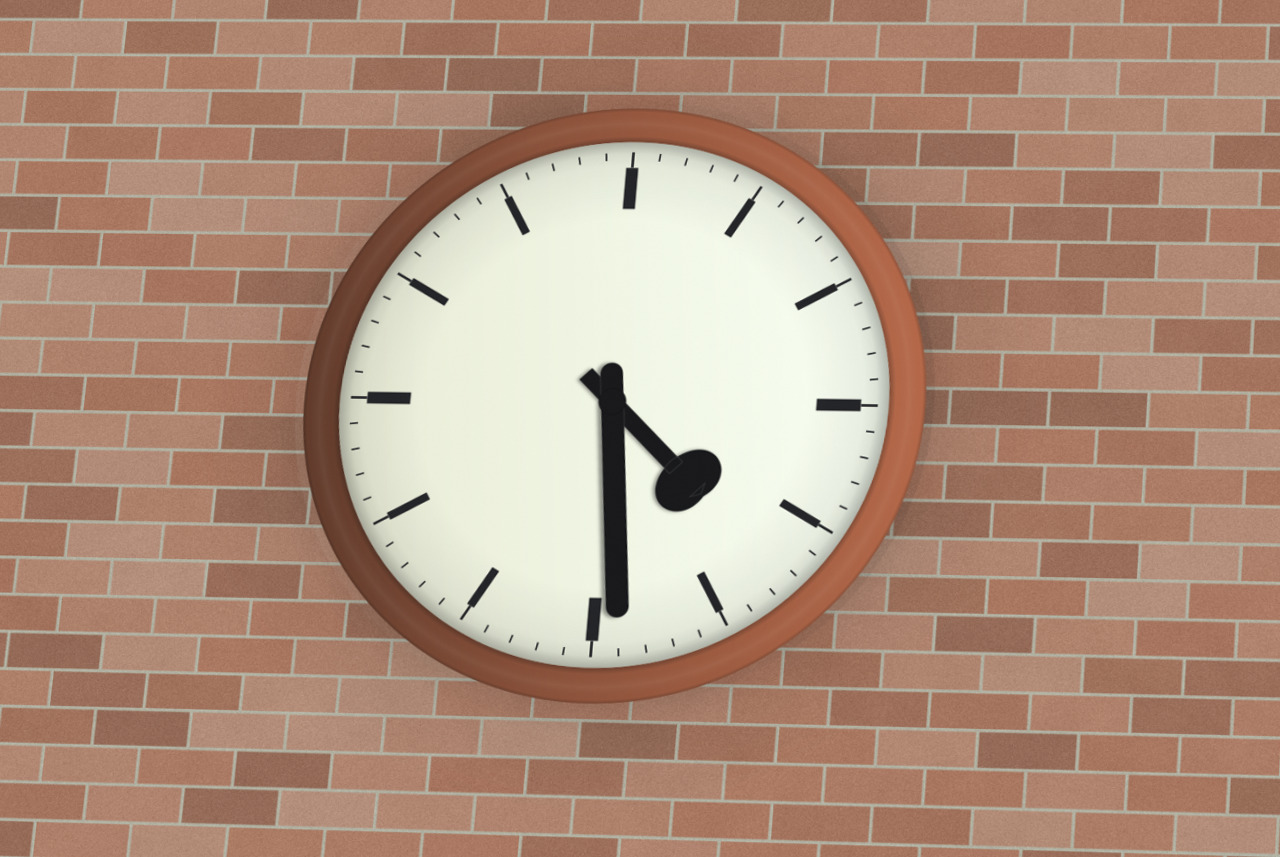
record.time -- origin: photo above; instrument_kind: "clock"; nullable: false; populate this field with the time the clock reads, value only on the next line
4:29
